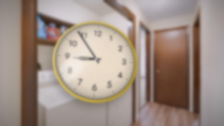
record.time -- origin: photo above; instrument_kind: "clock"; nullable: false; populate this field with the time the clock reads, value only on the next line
8:54
